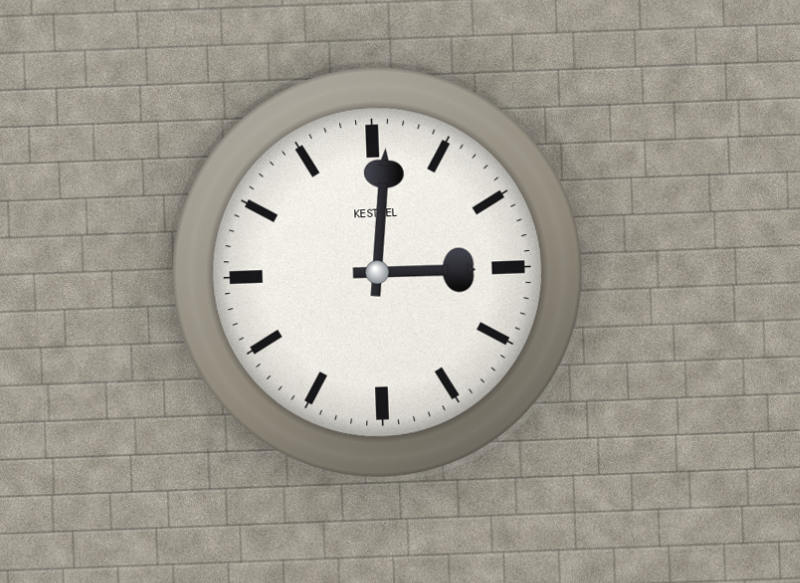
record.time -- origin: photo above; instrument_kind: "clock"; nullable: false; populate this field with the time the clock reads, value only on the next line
3:01
